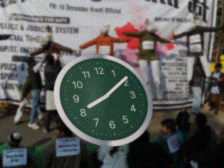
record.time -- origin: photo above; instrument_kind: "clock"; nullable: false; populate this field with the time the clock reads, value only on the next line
8:09
